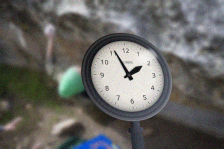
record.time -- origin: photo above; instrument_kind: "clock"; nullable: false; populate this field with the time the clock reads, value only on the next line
1:56
